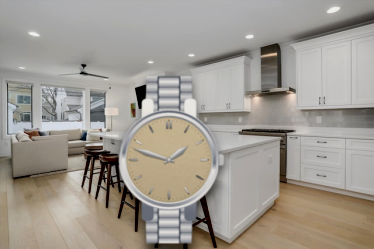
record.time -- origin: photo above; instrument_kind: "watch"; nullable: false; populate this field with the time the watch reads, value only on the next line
1:48
